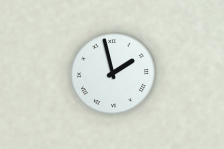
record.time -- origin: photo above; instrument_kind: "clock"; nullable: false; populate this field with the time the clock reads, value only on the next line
1:58
